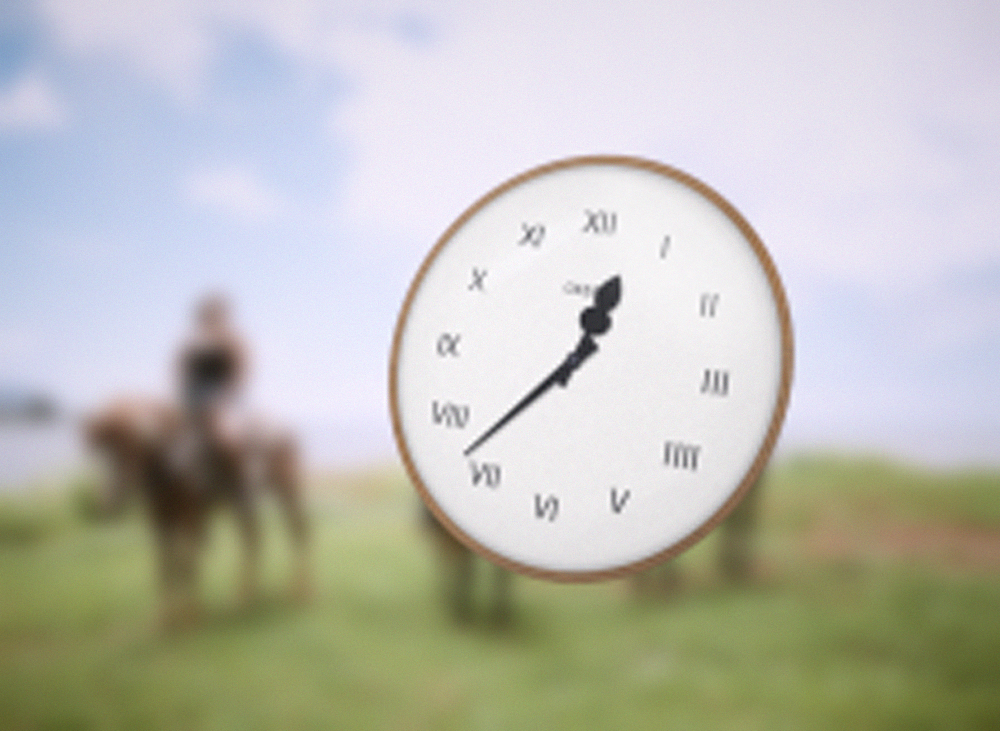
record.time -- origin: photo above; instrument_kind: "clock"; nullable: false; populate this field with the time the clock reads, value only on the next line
12:37
